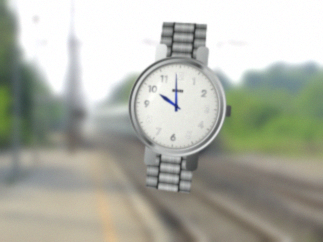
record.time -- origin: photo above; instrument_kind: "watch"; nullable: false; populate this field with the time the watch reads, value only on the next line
9:59
